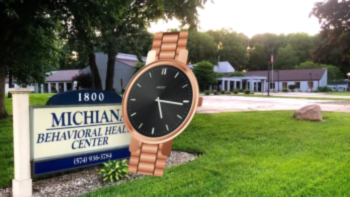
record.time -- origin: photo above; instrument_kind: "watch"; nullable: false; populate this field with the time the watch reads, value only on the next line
5:16
